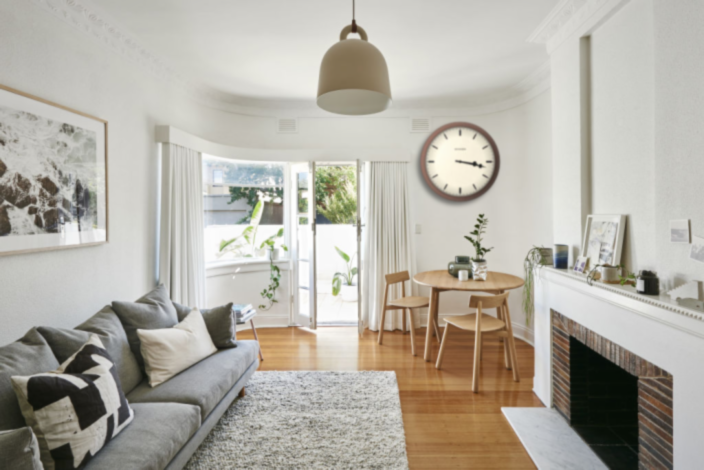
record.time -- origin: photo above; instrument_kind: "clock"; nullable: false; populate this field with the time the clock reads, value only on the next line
3:17
